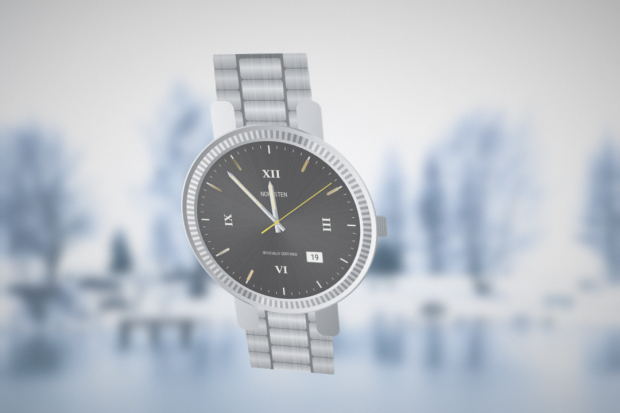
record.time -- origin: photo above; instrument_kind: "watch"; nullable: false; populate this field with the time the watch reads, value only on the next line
11:53:09
